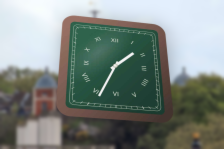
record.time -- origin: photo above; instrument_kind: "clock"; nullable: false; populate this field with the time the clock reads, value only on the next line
1:34
